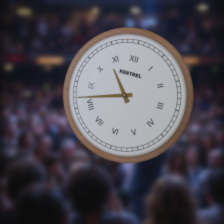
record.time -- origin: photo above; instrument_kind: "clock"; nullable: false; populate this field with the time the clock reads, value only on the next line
10:42
